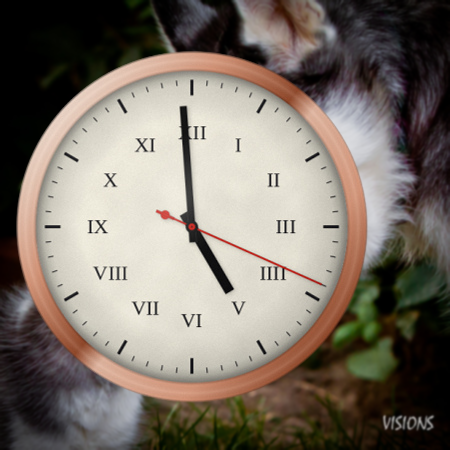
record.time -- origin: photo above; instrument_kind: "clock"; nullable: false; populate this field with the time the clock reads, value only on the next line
4:59:19
